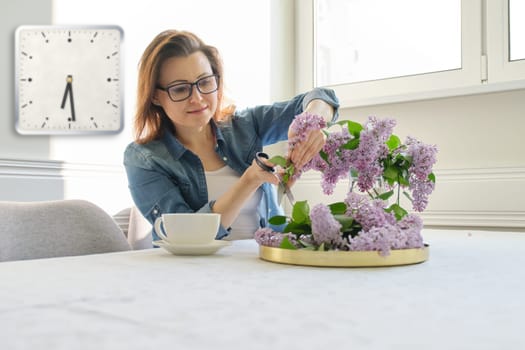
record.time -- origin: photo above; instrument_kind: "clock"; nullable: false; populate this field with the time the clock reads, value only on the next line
6:29
